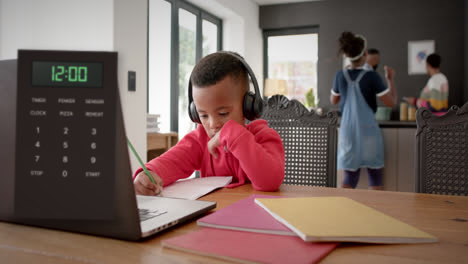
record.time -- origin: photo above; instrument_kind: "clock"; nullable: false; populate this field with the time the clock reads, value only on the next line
12:00
